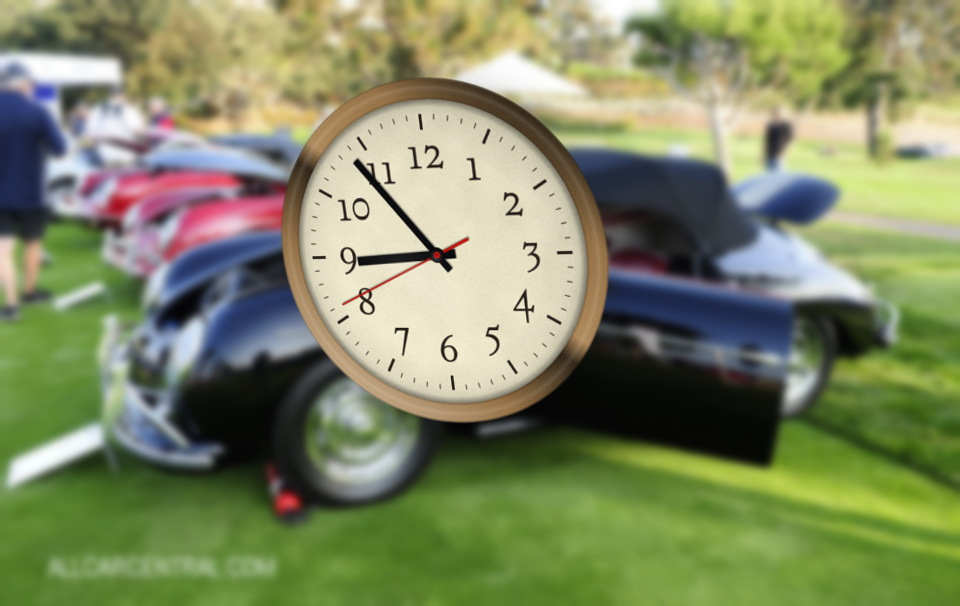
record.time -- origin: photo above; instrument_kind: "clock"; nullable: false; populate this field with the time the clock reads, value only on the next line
8:53:41
